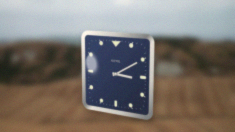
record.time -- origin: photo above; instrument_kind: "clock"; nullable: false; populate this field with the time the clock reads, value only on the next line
3:10
